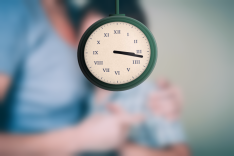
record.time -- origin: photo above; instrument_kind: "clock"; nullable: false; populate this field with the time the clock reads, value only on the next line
3:17
